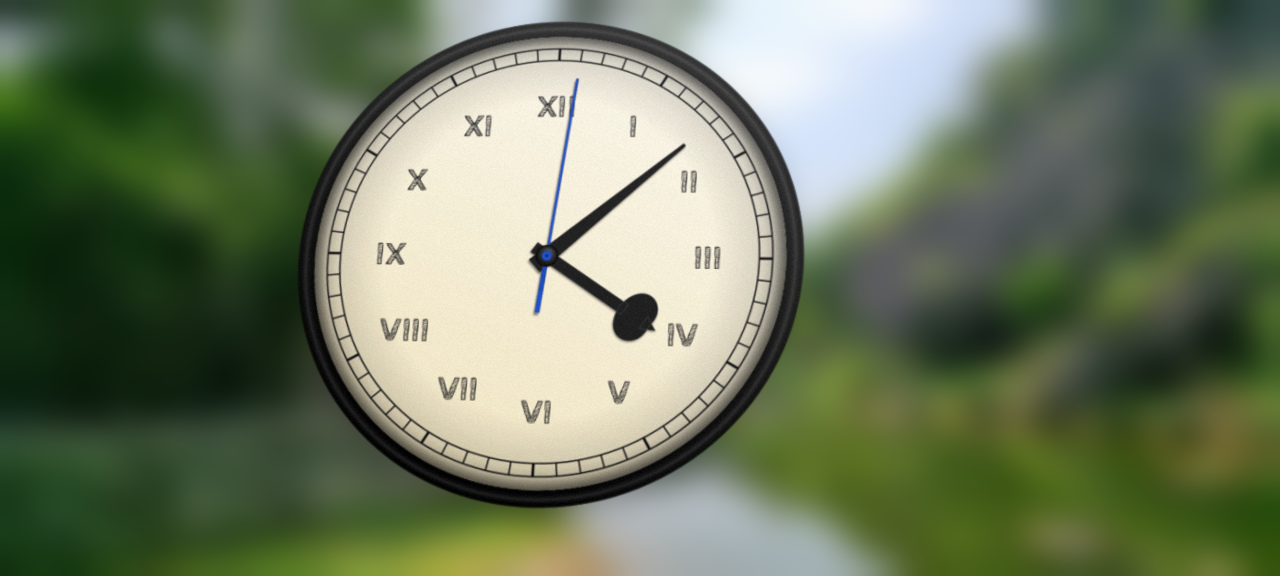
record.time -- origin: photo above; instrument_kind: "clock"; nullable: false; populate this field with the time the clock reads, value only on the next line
4:08:01
